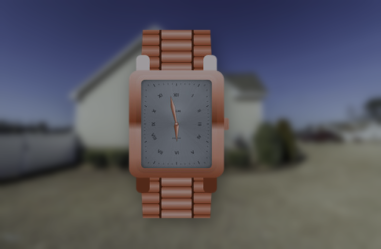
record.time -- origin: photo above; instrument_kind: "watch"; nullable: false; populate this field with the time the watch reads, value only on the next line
5:58
